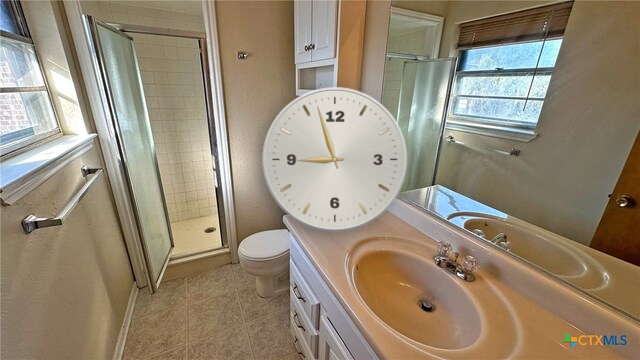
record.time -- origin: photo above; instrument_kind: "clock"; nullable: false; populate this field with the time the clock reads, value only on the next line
8:57
